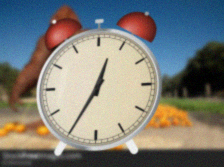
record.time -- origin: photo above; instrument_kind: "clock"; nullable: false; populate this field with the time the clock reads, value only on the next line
12:35
